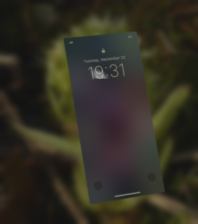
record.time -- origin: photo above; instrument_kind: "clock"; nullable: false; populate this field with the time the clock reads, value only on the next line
19:31
